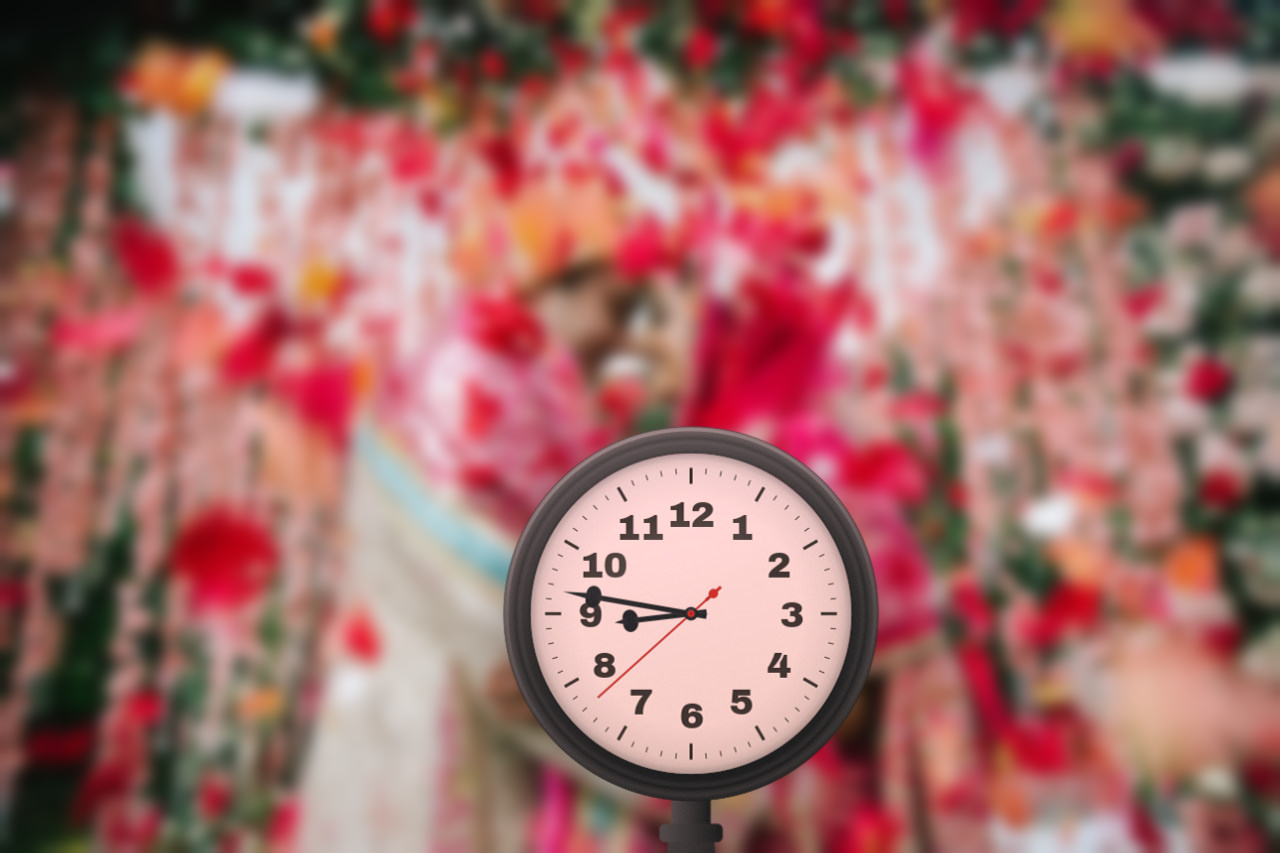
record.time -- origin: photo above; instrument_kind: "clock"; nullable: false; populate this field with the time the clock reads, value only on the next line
8:46:38
